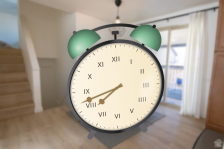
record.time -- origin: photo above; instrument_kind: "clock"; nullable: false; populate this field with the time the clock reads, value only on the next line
7:42
